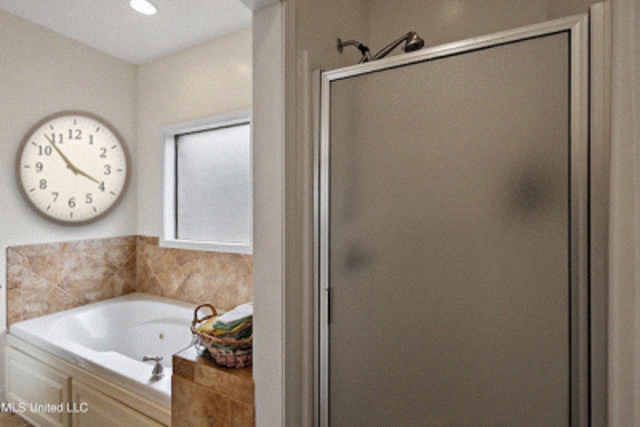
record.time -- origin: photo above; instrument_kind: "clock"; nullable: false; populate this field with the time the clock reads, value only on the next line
3:53
